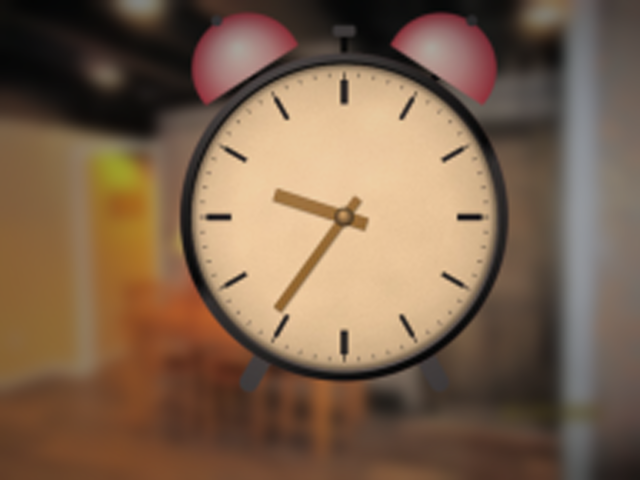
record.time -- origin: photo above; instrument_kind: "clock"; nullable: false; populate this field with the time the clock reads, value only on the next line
9:36
